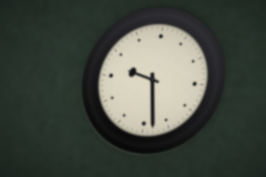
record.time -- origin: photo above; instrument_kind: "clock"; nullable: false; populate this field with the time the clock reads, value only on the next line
9:28
